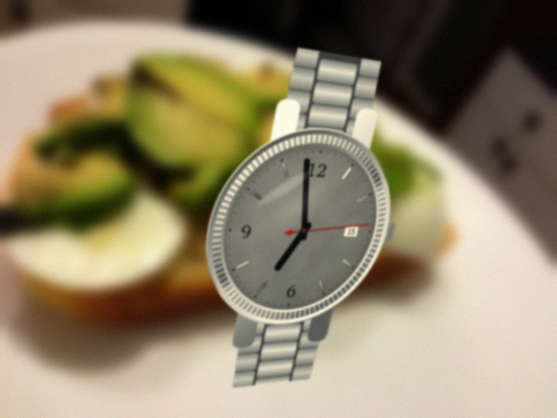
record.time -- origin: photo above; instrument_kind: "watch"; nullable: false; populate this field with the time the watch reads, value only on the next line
6:58:14
